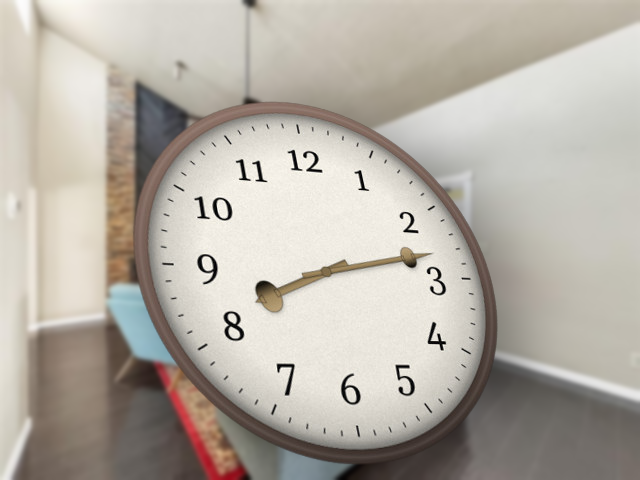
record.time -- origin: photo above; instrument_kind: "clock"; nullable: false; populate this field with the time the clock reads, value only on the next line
8:13
